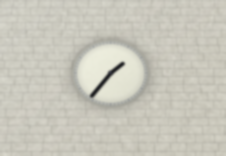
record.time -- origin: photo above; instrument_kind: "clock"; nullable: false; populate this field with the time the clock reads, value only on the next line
1:36
